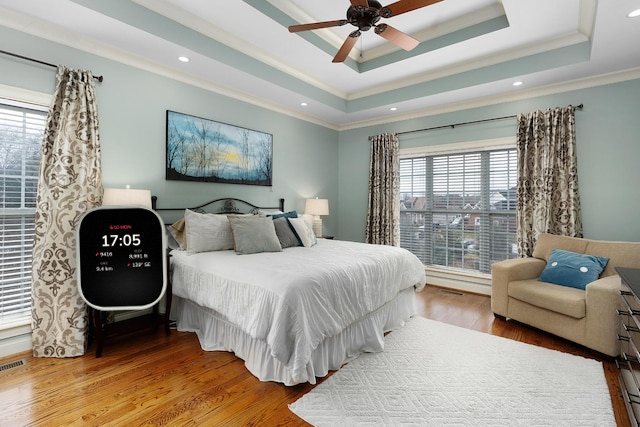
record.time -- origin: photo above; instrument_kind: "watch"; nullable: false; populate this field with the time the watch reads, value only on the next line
17:05
